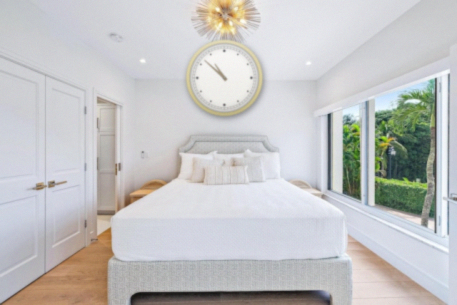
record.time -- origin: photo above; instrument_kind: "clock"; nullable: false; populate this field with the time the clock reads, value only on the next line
10:52
